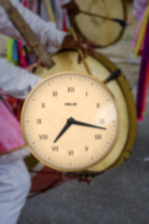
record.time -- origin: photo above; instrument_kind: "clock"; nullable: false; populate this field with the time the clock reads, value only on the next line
7:17
